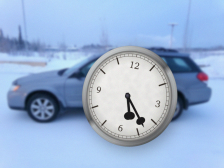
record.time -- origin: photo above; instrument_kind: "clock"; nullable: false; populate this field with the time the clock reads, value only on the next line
5:23
